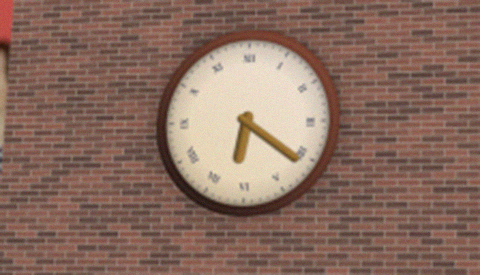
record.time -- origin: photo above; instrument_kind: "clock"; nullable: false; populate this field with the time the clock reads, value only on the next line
6:21
